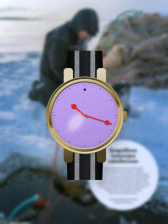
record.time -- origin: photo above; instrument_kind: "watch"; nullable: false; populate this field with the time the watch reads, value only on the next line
10:18
